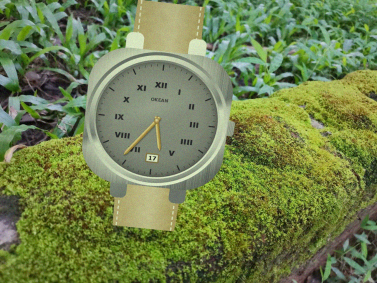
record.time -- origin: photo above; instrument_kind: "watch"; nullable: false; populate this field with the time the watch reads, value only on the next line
5:36
